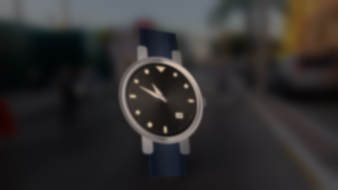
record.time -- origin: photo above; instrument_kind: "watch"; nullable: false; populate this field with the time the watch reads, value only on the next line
10:49
